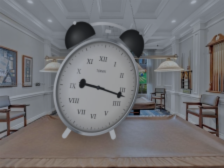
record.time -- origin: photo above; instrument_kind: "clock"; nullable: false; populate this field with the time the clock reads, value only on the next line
9:17
